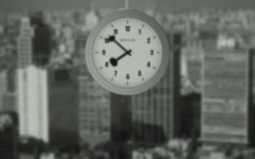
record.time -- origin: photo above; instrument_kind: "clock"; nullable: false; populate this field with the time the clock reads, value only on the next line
7:52
